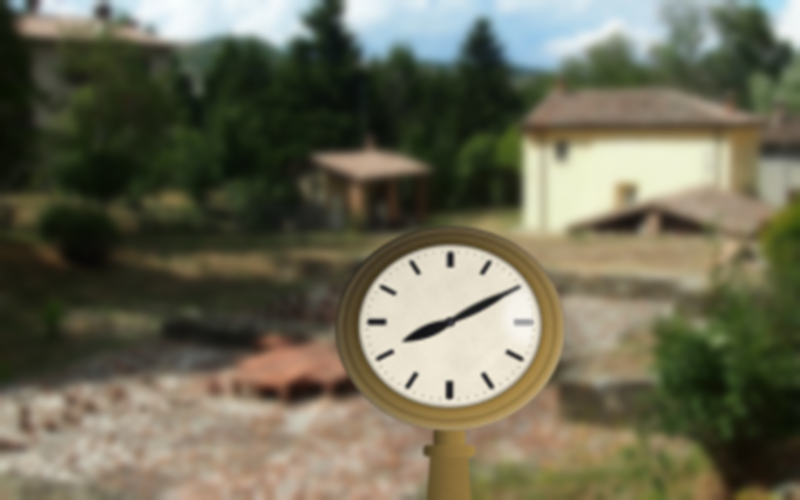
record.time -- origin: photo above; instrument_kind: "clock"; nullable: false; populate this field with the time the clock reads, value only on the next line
8:10
